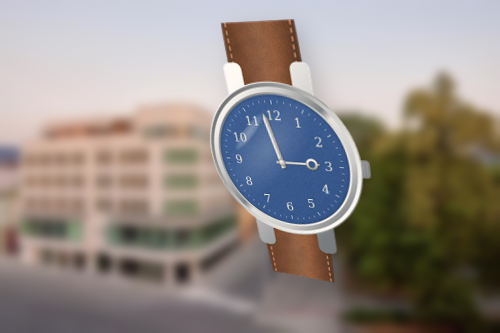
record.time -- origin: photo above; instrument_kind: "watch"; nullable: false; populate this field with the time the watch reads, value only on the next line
2:58
